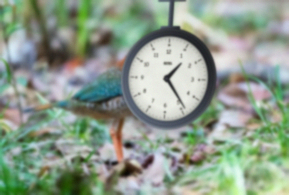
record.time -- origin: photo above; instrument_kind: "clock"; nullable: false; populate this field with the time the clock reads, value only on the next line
1:24
